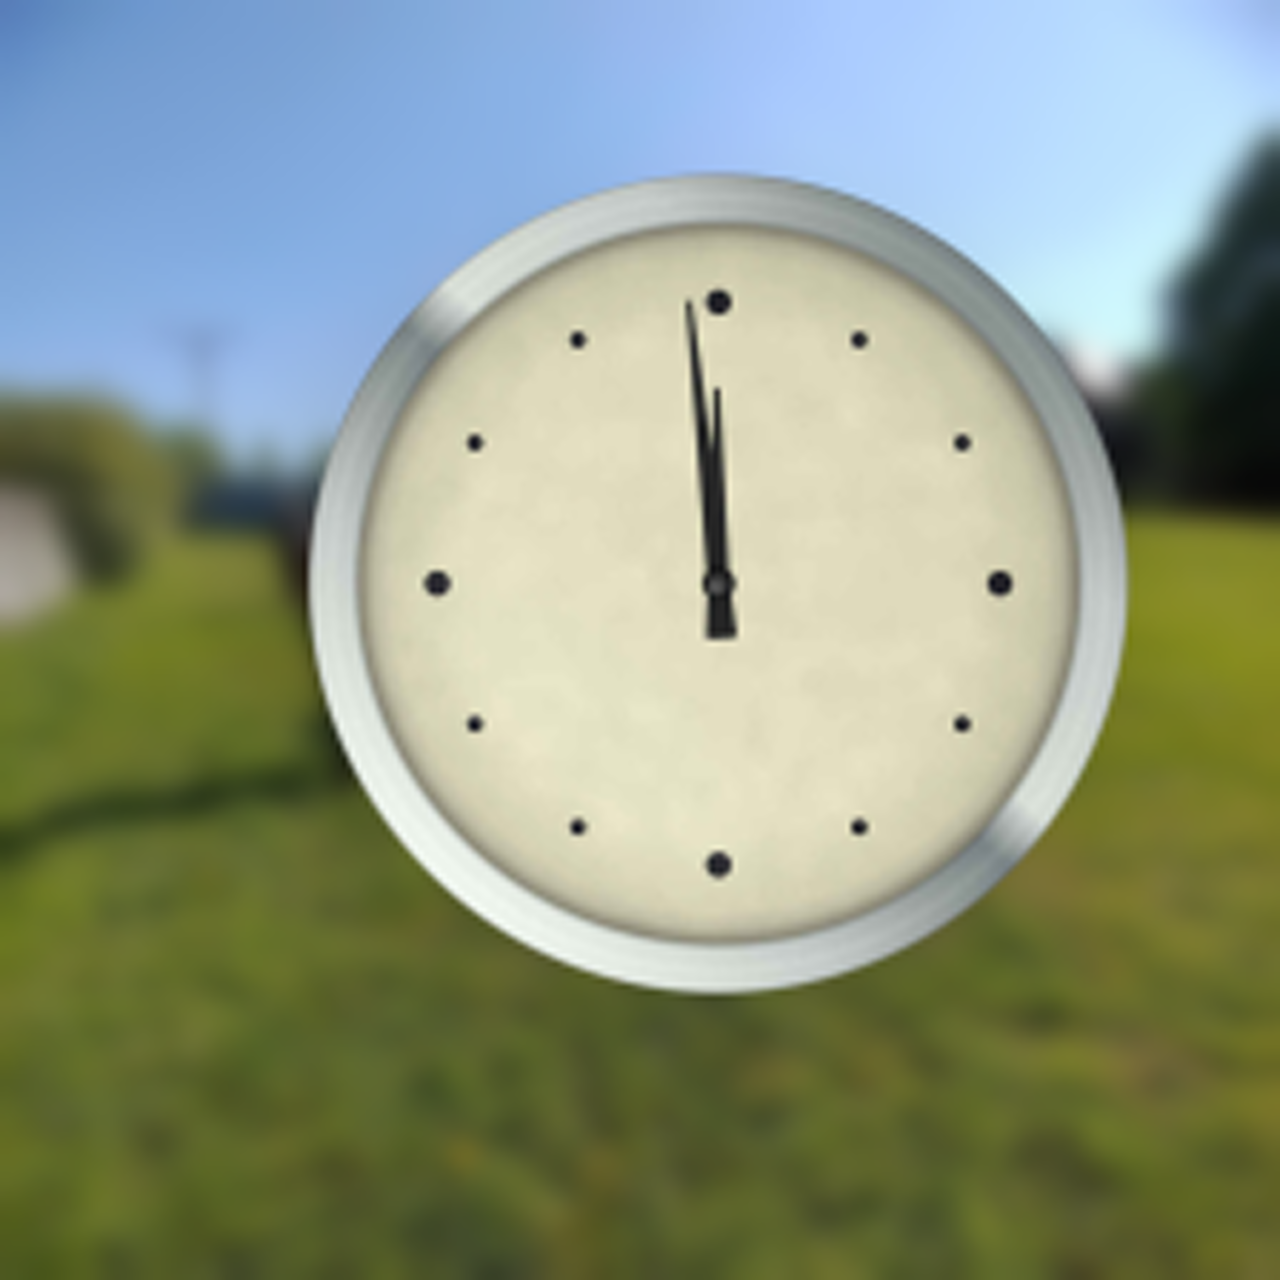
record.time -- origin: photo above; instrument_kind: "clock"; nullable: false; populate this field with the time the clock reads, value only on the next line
11:59
